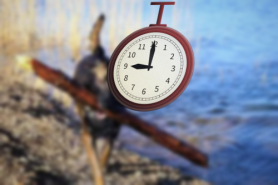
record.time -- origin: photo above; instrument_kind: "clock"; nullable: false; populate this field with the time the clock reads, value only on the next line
9:00
